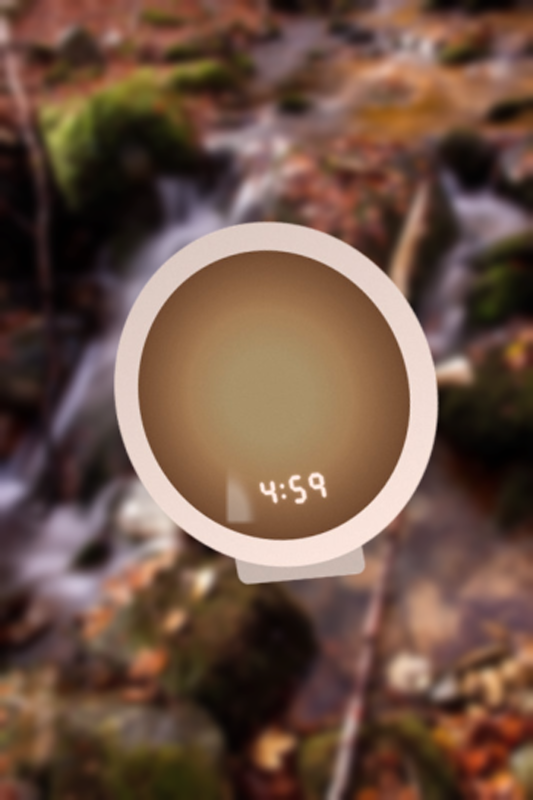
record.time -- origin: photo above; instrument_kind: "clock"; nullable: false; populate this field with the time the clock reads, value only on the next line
4:59
